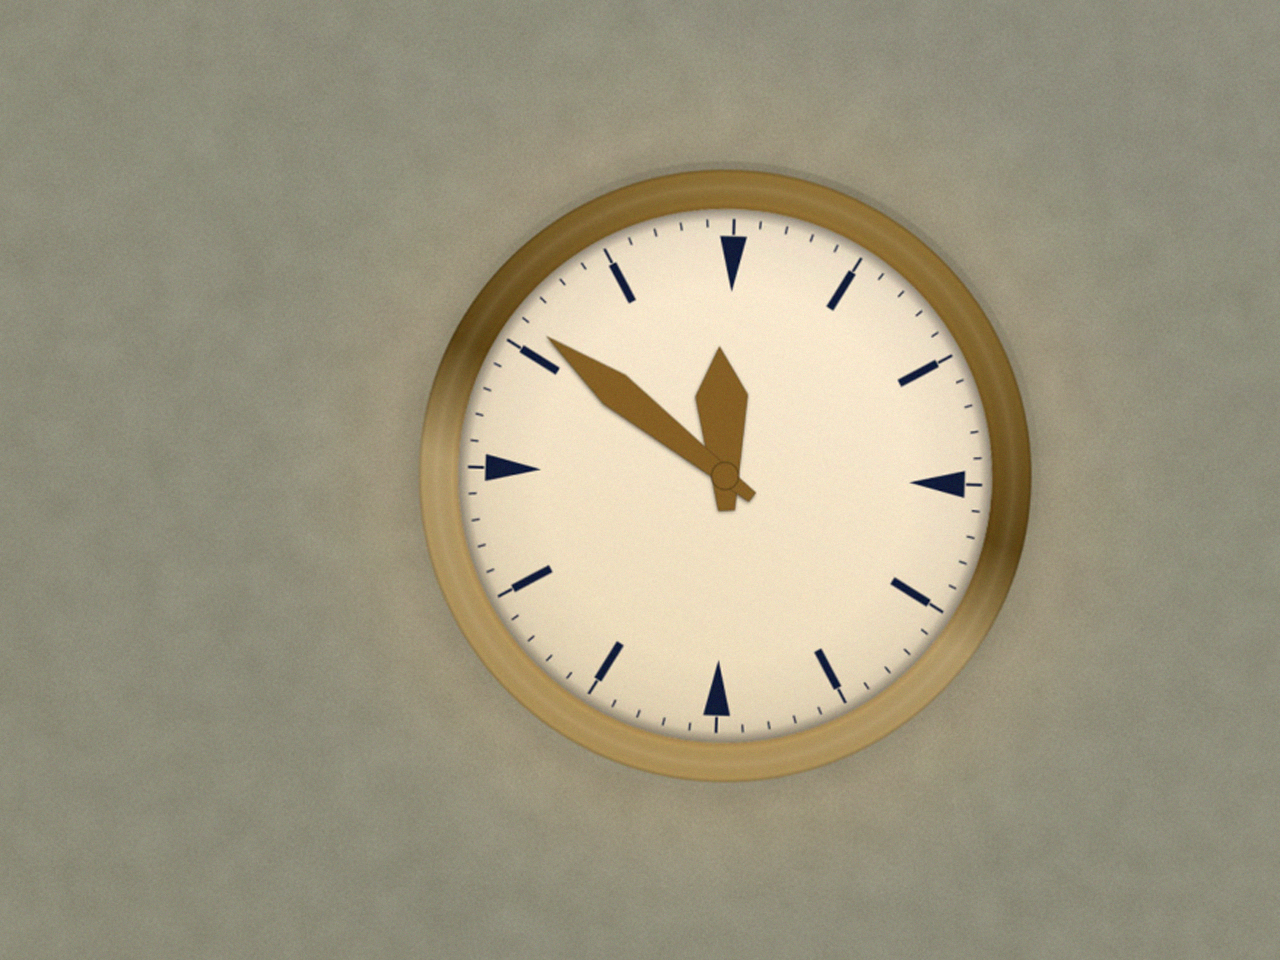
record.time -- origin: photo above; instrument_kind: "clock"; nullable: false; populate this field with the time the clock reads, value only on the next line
11:51
